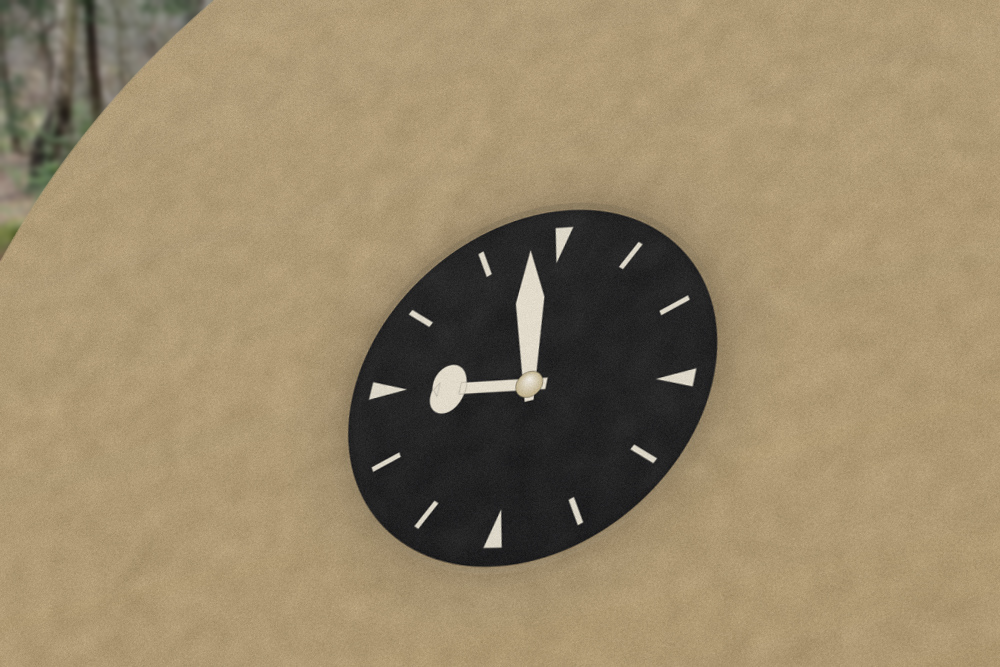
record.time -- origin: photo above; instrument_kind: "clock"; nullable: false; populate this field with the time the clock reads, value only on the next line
8:58
